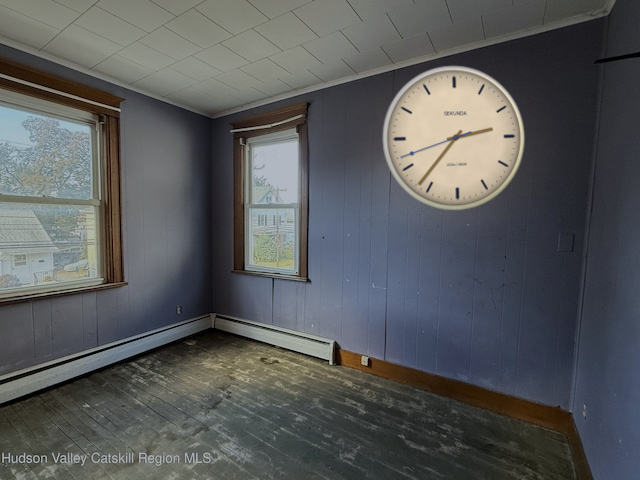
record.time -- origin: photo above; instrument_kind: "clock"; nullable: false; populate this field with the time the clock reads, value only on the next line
2:36:42
